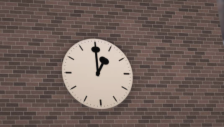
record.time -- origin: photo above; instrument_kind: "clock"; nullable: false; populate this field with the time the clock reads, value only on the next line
1:00
